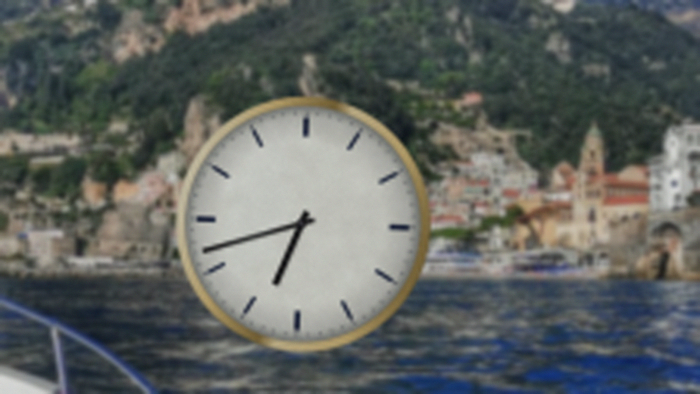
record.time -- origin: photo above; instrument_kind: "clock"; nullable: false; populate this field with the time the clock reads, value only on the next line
6:42
